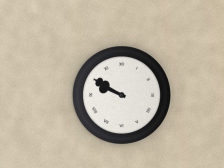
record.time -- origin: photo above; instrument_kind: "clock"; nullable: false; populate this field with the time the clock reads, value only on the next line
9:50
